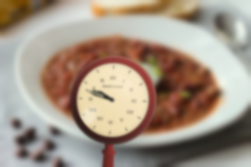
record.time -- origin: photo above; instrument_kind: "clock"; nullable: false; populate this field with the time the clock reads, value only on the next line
9:48
